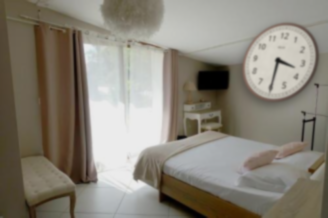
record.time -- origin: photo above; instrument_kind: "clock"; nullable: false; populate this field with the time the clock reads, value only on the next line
3:30
